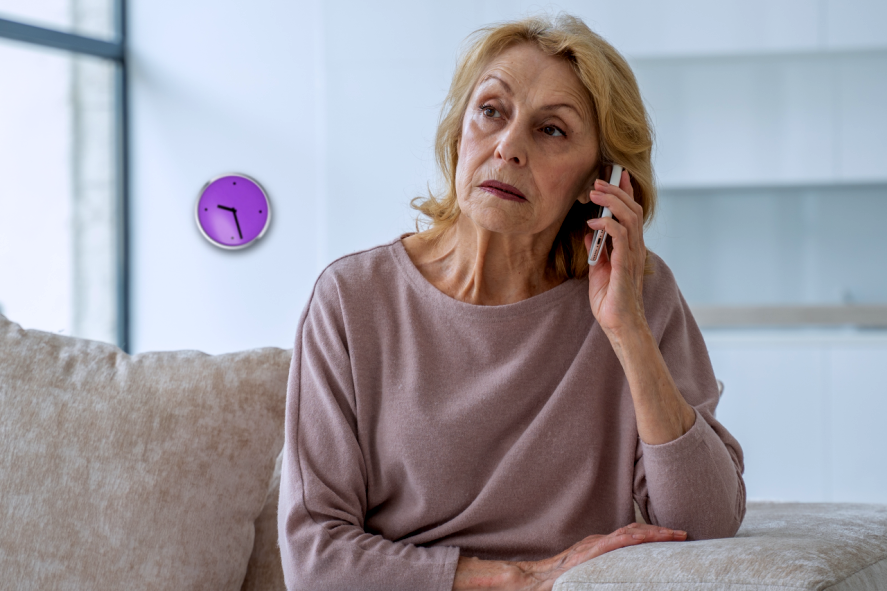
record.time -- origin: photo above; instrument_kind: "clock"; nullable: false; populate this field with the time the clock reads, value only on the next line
9:27
